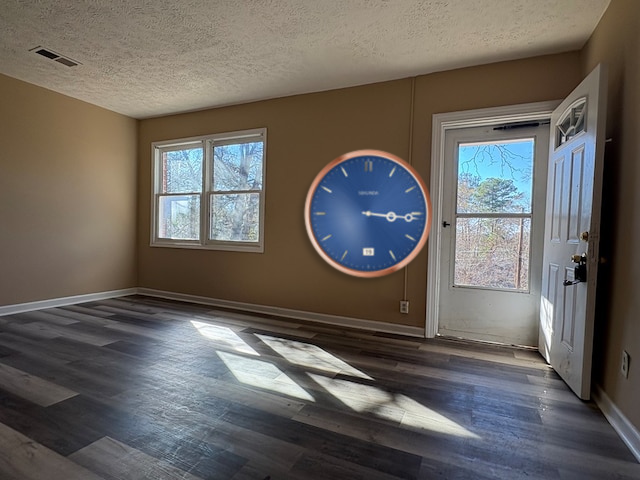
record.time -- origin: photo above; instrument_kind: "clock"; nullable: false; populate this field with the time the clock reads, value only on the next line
3:16
